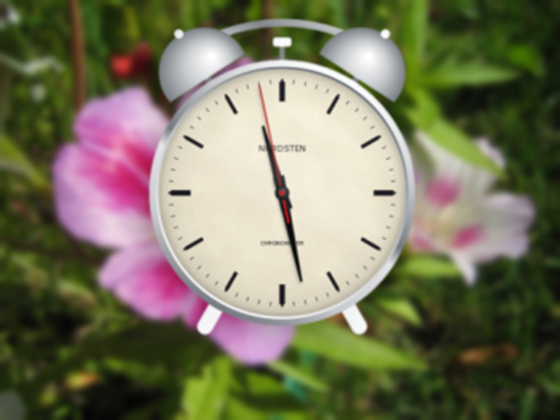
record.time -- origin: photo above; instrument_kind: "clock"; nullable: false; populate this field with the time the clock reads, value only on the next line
11:27:58
